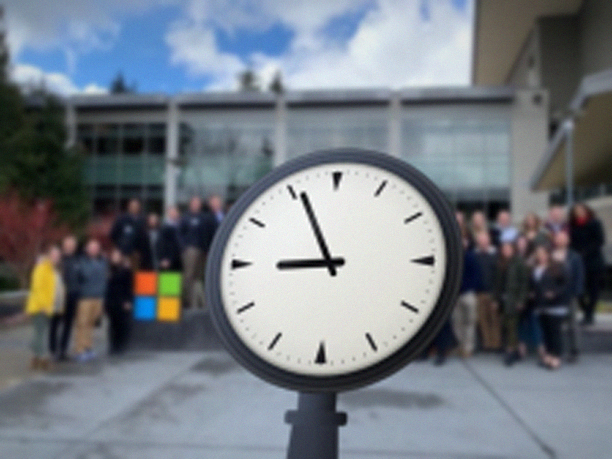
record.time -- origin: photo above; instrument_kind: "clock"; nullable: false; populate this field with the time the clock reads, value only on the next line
8:56
